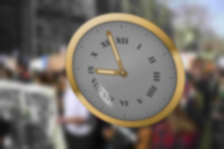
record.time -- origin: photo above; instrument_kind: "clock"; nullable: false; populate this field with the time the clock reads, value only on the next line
8:57
